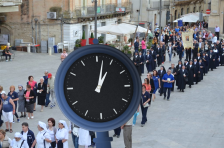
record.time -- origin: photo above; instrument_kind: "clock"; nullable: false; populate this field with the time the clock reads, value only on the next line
1:02
